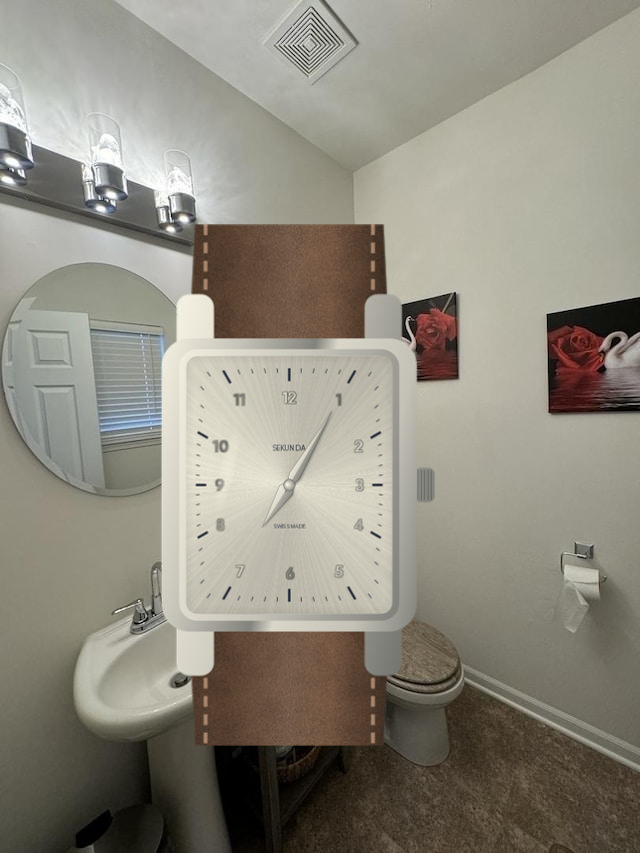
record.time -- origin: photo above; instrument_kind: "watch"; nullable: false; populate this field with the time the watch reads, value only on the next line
7:05
